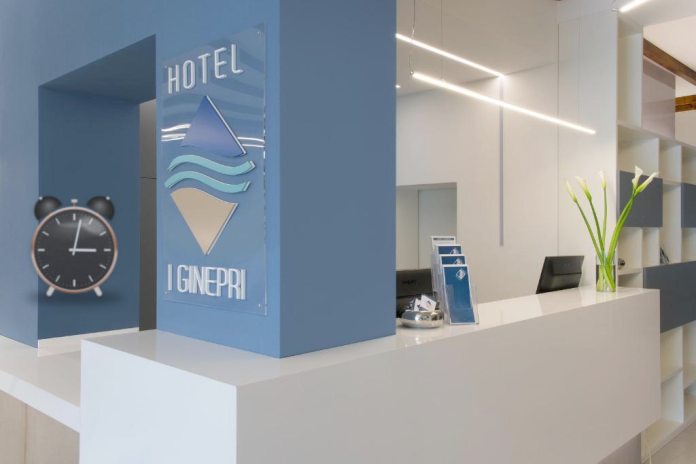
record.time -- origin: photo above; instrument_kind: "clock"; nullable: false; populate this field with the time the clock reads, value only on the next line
3:02
